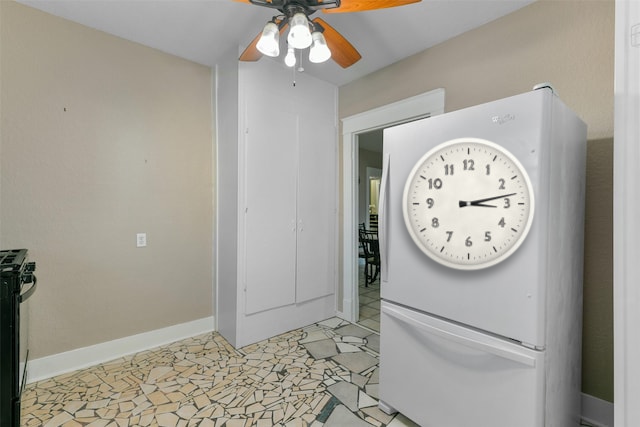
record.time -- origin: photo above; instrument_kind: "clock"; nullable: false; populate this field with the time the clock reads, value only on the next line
3:13
